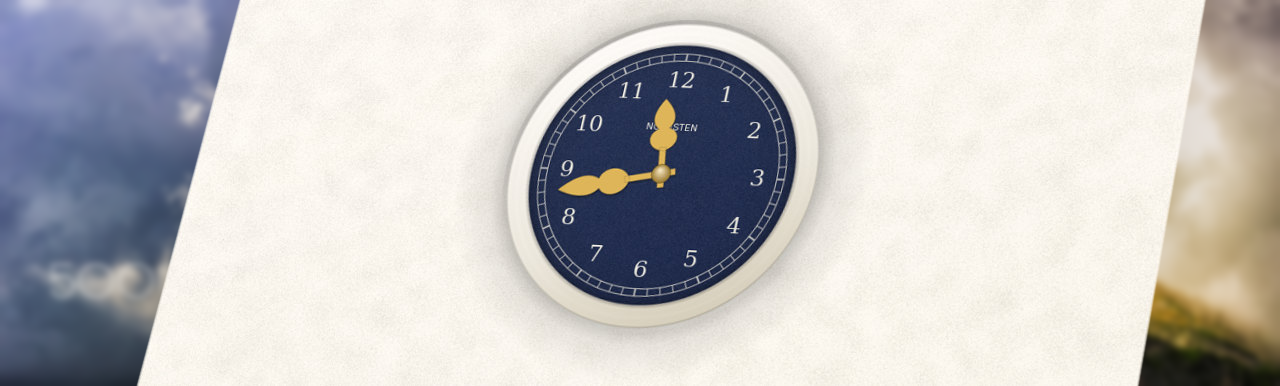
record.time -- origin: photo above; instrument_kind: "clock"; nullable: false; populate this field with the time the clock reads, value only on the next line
11:43
